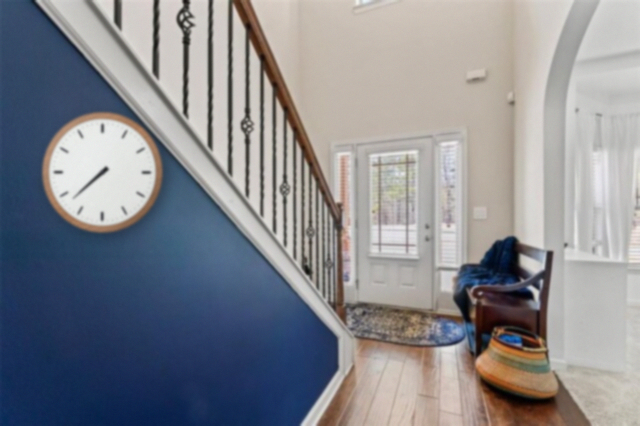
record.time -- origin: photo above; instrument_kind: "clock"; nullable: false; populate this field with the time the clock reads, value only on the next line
7:38
